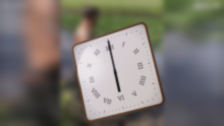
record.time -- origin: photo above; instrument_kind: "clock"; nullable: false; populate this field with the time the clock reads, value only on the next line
6:00
